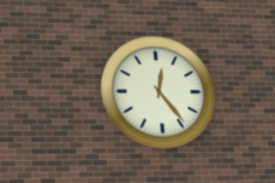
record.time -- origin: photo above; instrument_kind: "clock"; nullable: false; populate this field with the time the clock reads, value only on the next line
12:24
